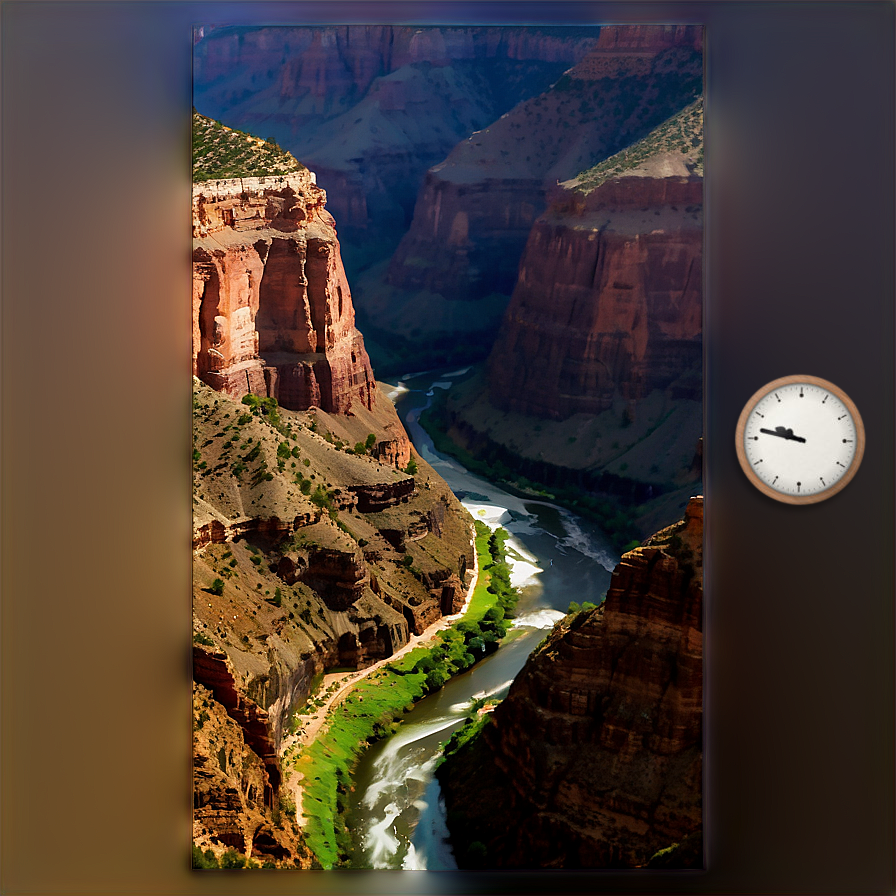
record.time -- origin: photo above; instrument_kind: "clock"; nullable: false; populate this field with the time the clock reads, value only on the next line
9:47
